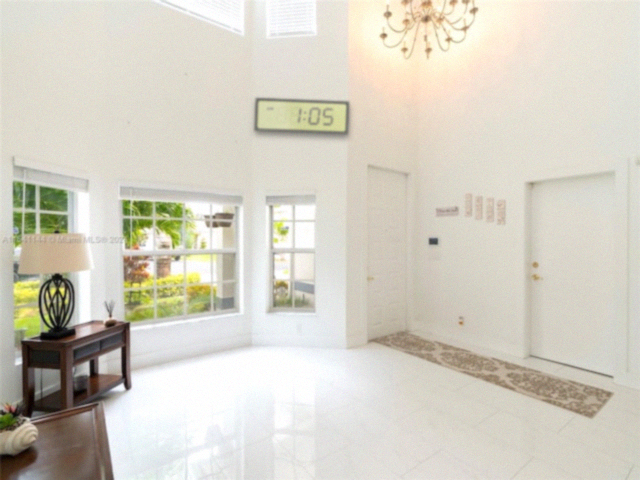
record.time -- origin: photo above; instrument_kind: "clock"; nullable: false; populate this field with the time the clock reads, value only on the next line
1:05
